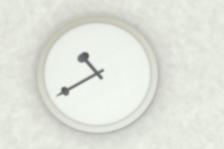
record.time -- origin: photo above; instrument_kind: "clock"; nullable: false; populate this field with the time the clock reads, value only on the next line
10:40
